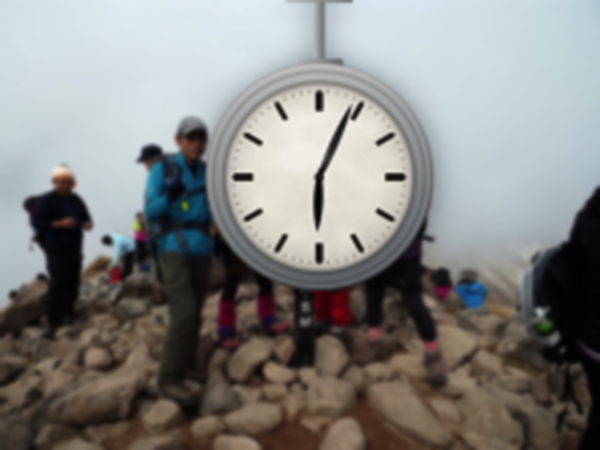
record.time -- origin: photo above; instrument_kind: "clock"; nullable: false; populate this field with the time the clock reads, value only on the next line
6:04
